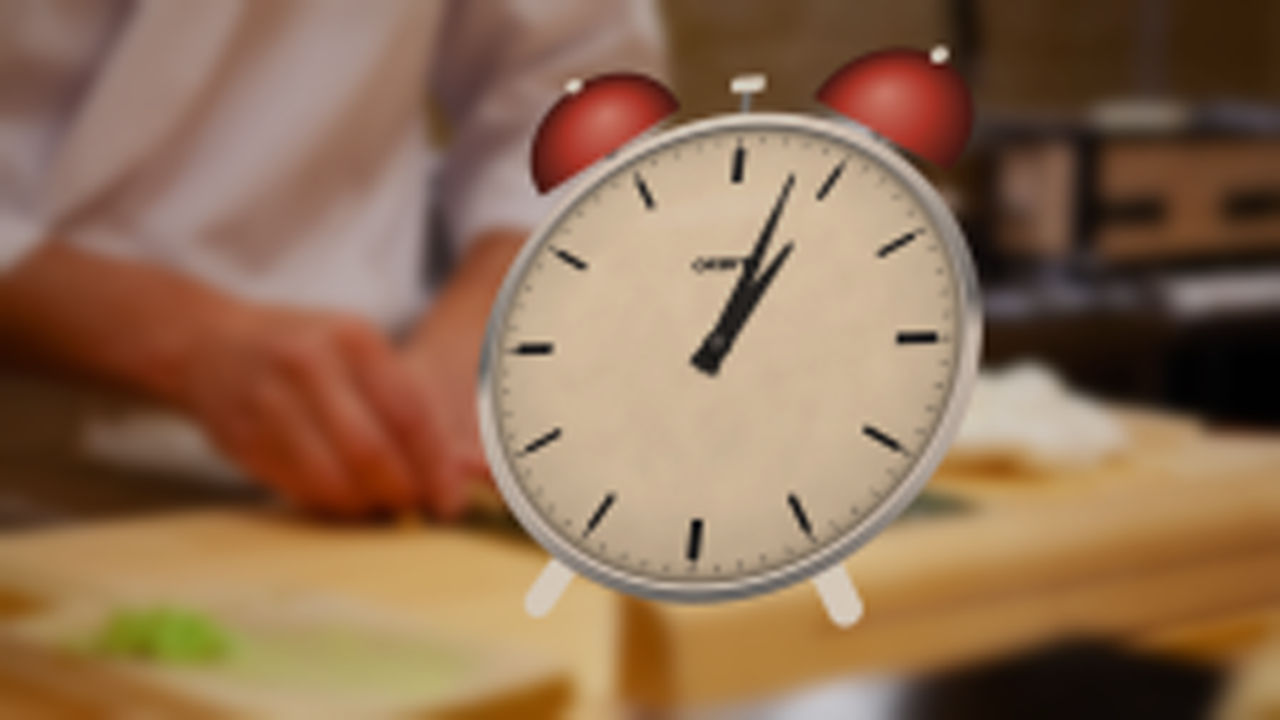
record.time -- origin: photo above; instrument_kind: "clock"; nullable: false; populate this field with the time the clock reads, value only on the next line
1:03
